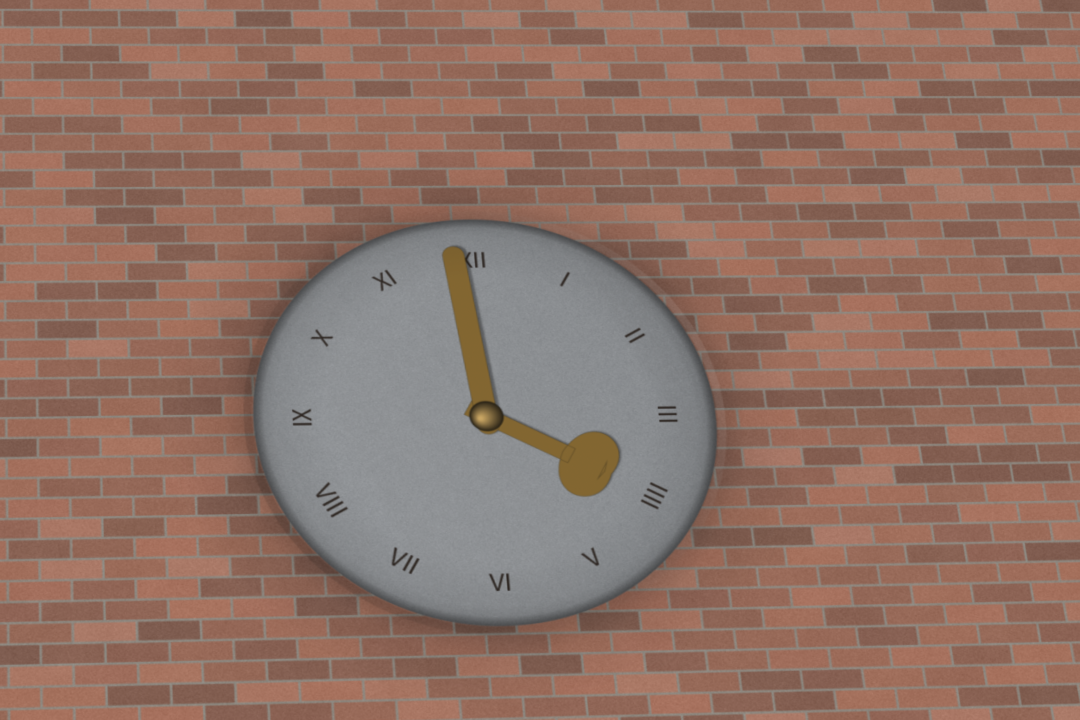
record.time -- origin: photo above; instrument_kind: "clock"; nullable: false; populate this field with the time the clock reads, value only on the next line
3:59
